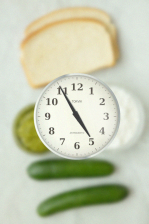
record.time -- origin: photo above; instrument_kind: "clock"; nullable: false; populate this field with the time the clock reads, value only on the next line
4:55
